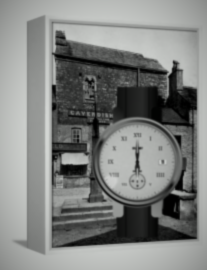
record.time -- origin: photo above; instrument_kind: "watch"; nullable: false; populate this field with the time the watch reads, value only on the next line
6:00
